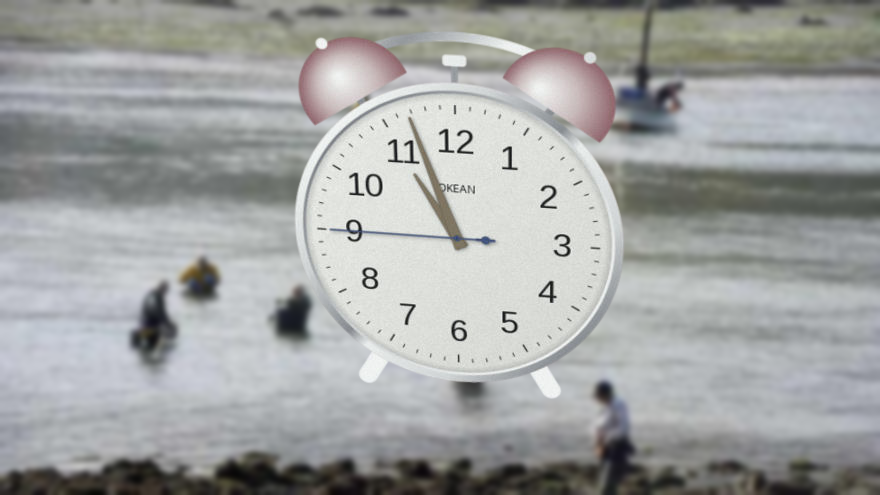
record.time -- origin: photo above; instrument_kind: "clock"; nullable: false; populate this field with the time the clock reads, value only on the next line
10:56:45
